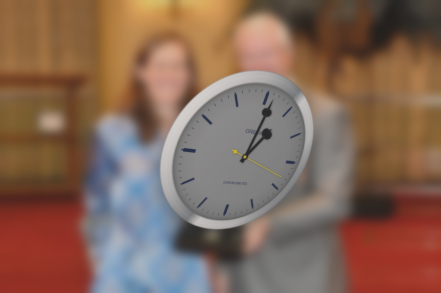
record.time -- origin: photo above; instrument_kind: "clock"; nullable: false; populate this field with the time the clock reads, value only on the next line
1:01:18
